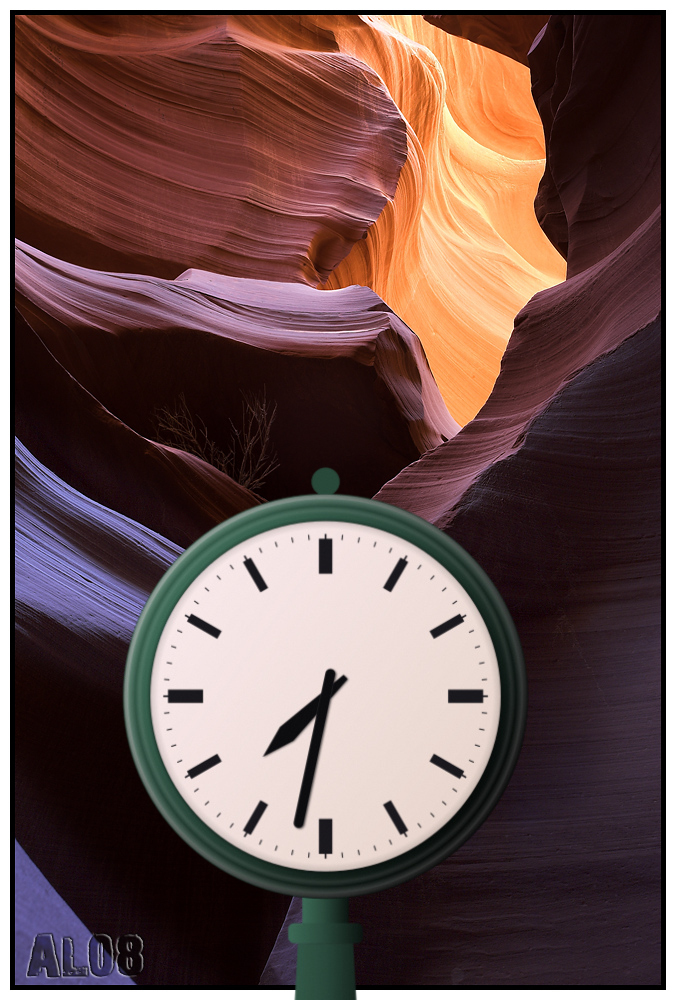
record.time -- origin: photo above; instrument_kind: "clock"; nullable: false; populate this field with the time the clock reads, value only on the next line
7:32
